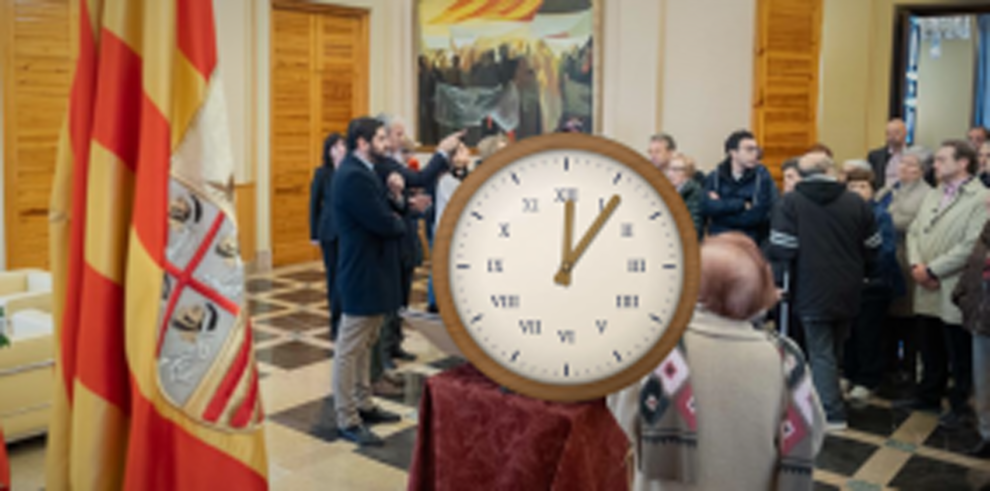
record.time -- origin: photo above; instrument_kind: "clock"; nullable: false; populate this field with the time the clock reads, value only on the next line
12:06
